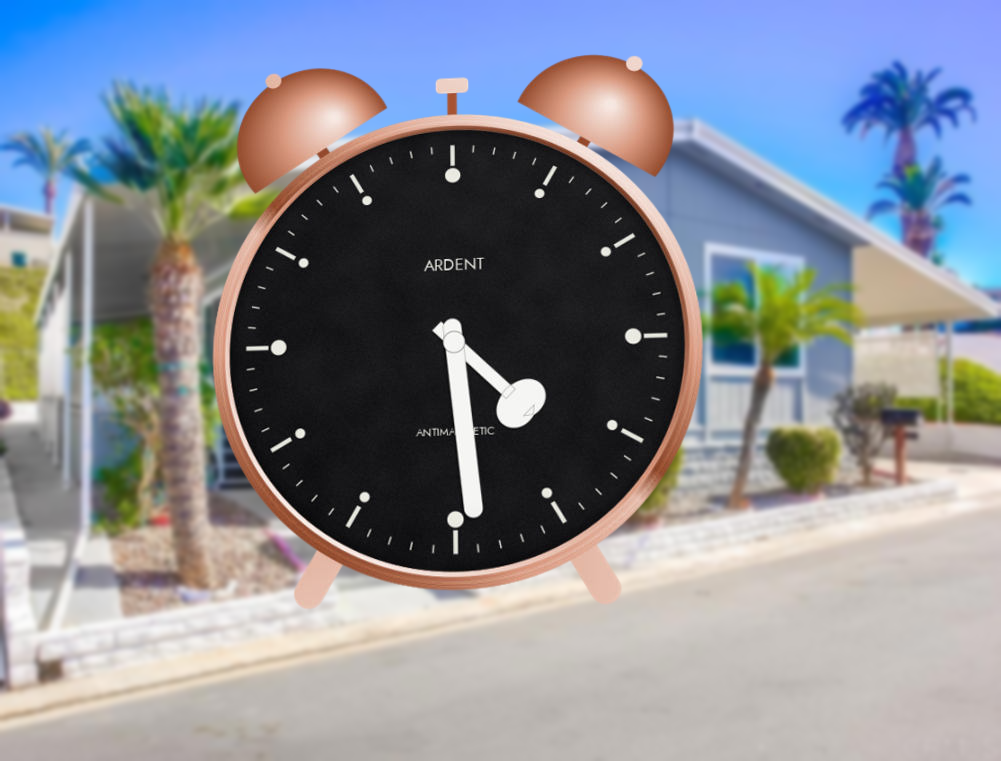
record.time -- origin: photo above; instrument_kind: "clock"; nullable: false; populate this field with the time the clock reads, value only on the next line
4:29
